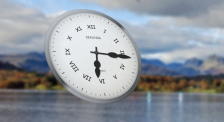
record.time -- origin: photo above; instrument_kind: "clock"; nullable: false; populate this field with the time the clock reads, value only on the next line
6:16
